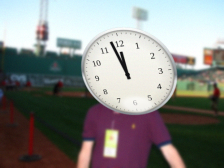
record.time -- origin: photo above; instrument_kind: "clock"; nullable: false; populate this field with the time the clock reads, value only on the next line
11:58
